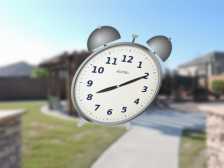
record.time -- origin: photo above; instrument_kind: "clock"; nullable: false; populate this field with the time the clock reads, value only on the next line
8:10
